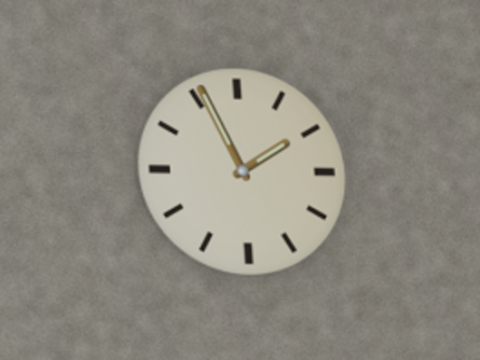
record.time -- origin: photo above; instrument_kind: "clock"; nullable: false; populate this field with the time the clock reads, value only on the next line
1:56
